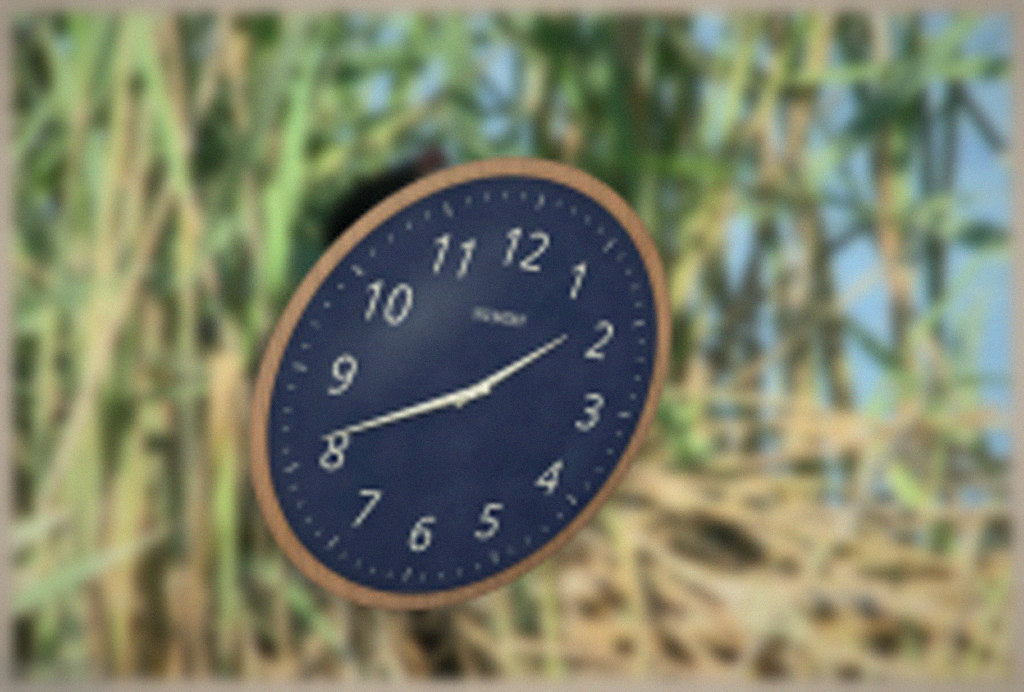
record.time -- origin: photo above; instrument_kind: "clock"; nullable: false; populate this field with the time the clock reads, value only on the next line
1:41
